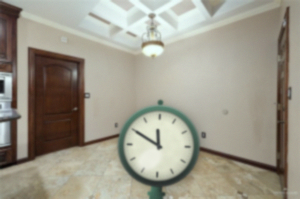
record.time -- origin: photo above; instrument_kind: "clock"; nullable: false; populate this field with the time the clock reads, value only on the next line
11:50
